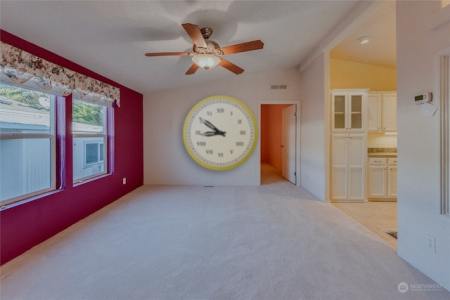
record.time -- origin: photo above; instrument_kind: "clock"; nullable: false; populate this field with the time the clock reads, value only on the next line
8:51
